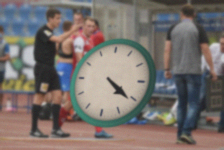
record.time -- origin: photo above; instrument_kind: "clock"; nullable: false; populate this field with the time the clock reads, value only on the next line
4:21
